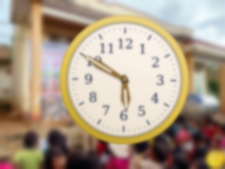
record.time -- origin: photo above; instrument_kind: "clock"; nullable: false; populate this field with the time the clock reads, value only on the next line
5:50
